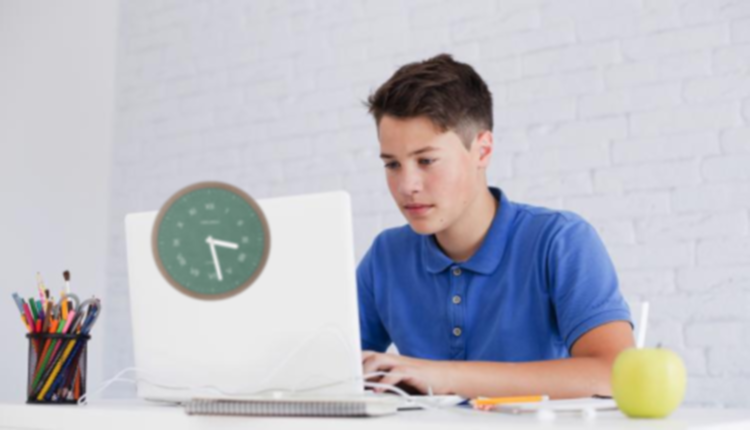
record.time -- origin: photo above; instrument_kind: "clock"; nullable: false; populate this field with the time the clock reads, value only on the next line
3:28
